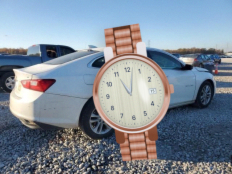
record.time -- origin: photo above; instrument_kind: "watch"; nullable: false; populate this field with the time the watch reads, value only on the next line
11:02
